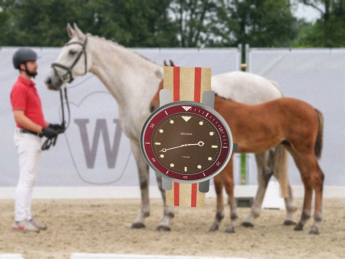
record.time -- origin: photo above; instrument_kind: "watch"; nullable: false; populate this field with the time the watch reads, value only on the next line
2:42
